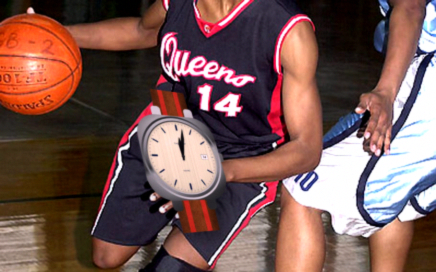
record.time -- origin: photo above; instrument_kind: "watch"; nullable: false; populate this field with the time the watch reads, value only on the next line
12:02
